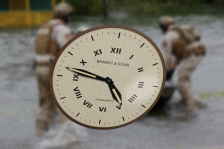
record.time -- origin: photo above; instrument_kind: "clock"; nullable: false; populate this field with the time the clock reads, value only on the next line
4:47
